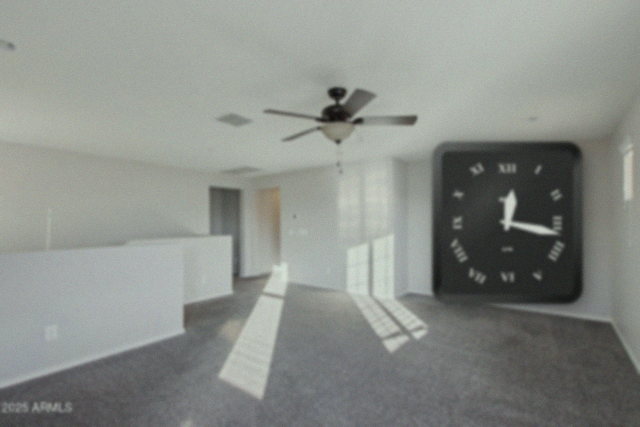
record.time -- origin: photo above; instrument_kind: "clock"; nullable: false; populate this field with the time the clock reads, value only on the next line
12:17
